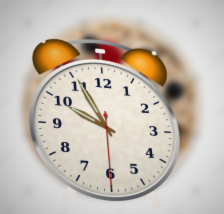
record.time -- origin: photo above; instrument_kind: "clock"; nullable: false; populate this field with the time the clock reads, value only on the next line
9:55:30
